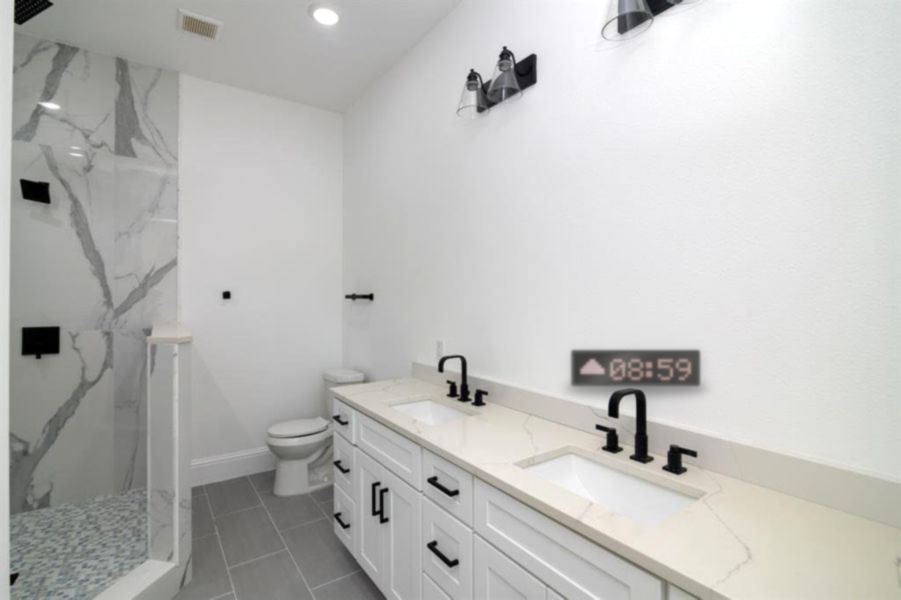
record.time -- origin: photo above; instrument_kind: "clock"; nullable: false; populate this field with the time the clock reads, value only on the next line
8:59
